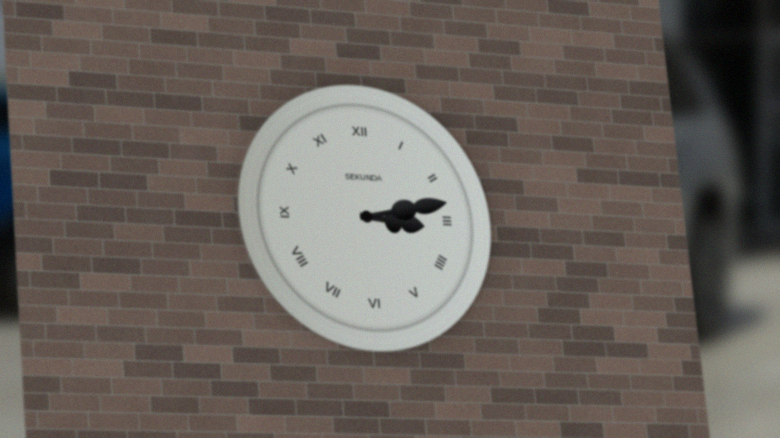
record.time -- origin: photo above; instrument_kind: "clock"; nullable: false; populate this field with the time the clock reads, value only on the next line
3:13
